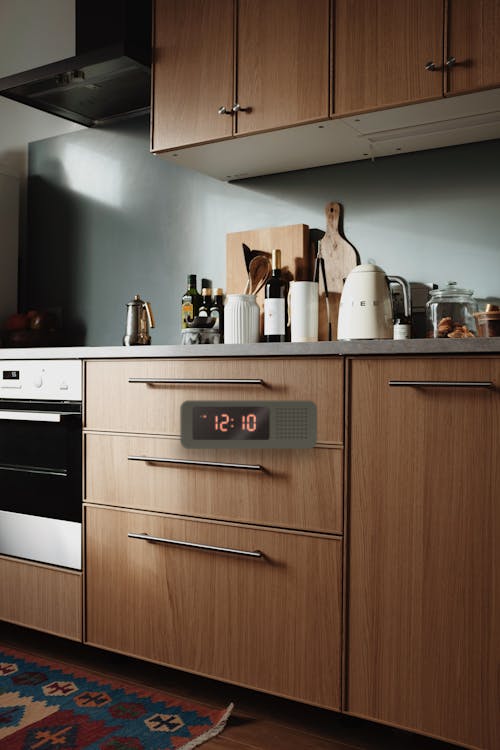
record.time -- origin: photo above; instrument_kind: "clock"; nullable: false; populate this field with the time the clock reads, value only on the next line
12:10
